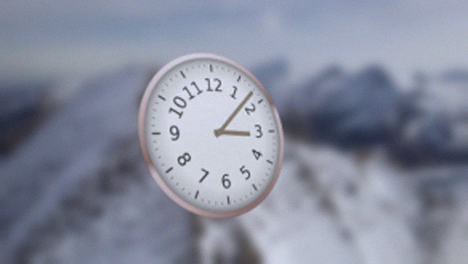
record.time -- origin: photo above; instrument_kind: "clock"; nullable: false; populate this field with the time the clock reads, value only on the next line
3:08
